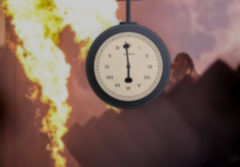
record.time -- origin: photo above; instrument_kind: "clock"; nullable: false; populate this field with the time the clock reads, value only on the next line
5:59
